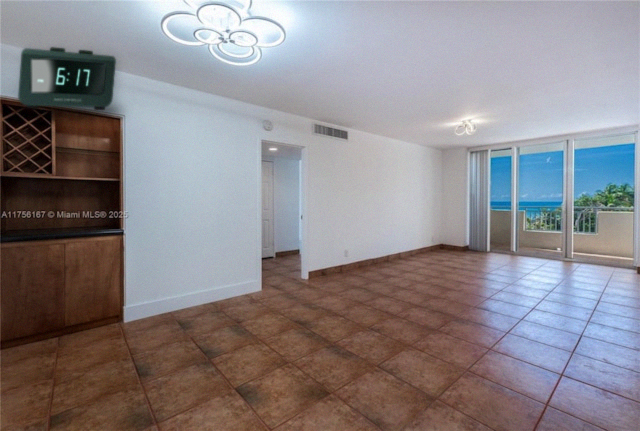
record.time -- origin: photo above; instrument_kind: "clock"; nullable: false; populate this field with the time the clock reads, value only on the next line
6:17
